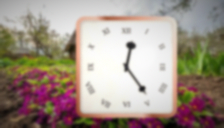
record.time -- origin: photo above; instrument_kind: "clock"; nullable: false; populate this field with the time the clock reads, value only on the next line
12:24
